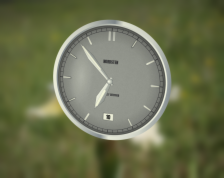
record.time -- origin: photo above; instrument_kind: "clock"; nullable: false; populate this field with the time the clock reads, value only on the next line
6:53
